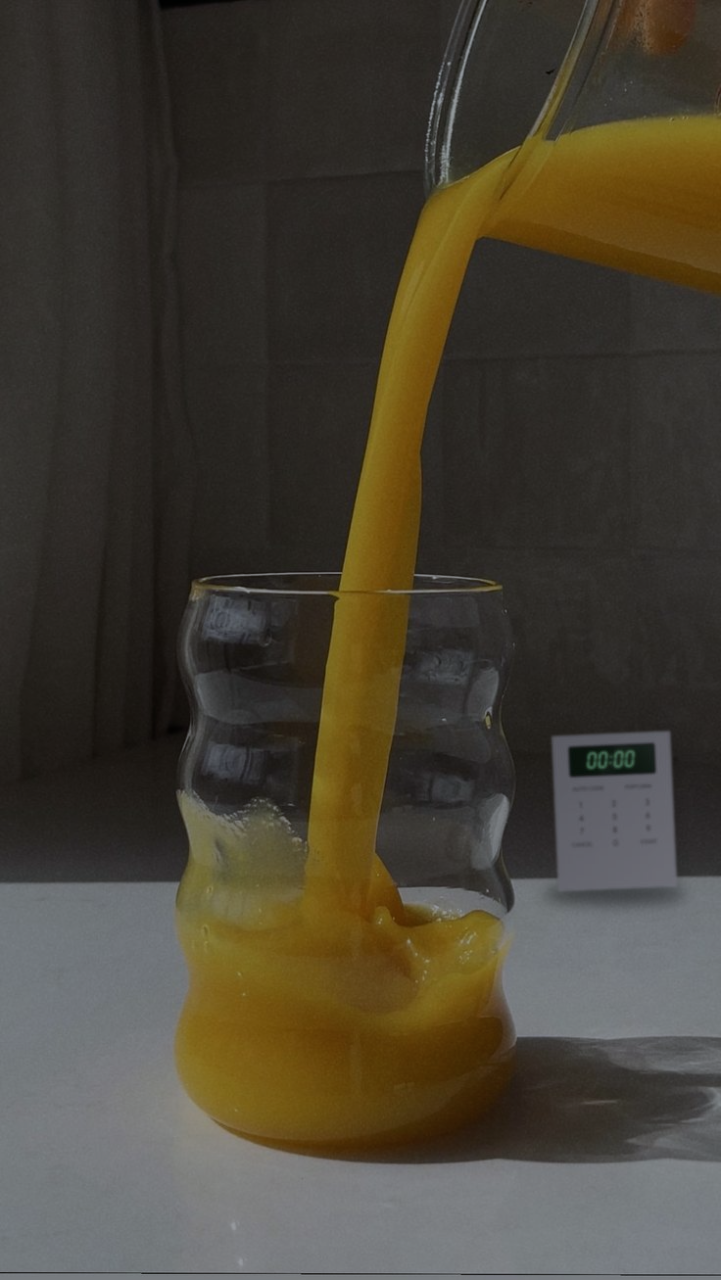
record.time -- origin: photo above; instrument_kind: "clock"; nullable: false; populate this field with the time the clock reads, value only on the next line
0:00
